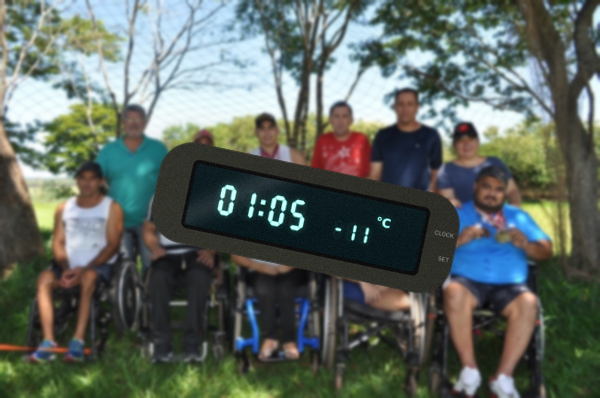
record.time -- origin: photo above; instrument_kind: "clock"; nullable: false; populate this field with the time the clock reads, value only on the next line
1:05
